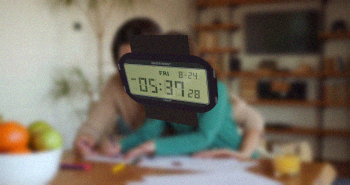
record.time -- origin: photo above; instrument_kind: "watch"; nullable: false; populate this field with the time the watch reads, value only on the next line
5:37:28
